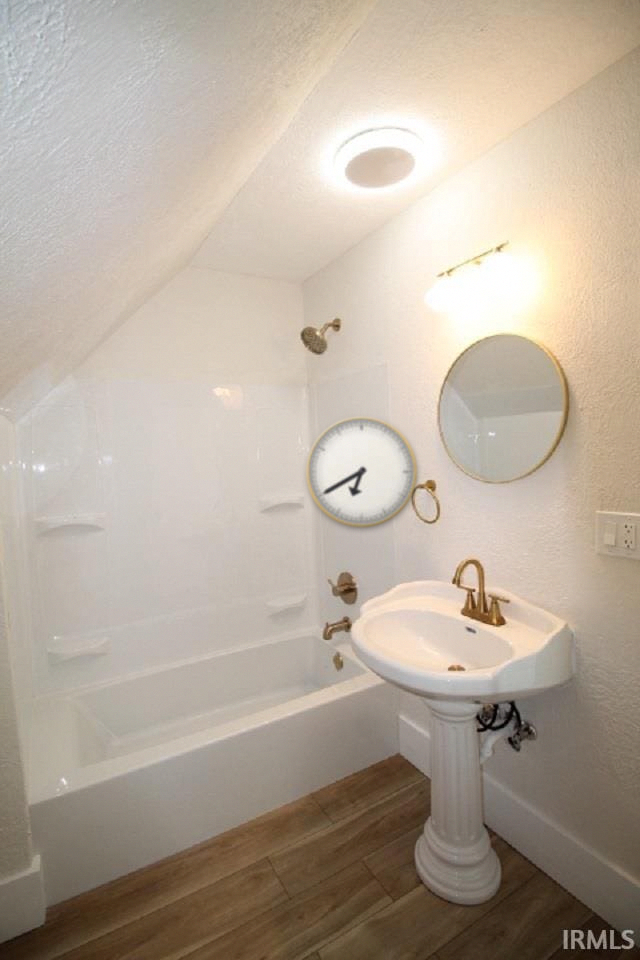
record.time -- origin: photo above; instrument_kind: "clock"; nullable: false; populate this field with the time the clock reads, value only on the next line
6:40
